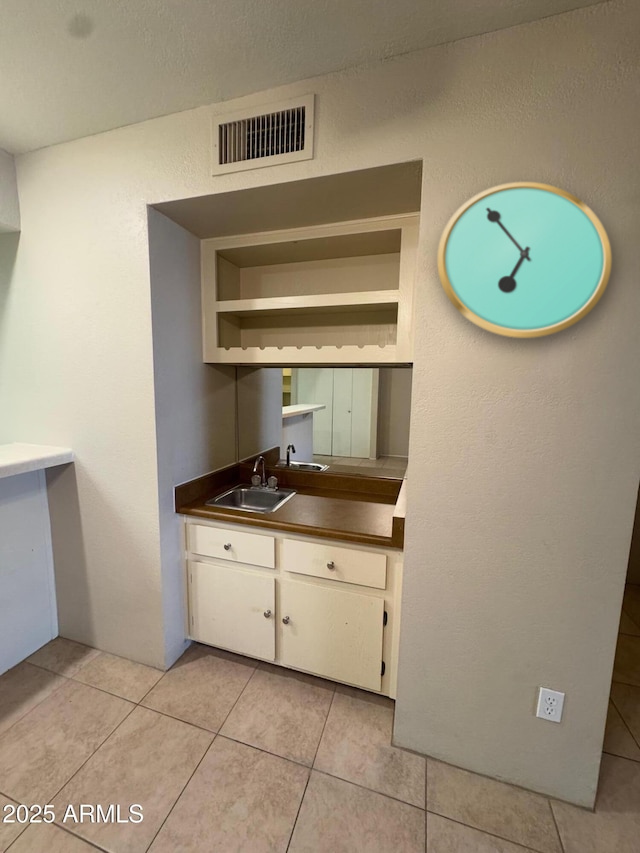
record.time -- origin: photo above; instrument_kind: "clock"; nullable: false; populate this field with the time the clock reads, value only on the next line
6:54
